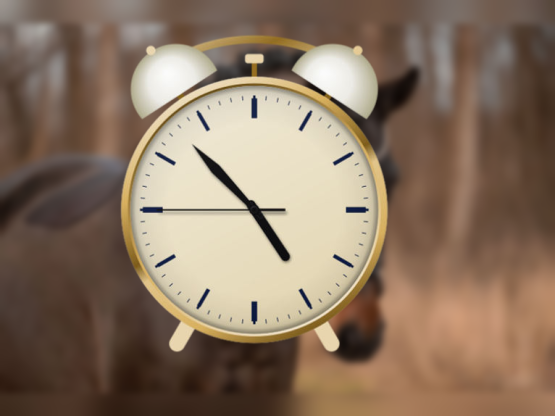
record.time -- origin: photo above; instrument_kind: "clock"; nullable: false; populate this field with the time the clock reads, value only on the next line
4:52:45
